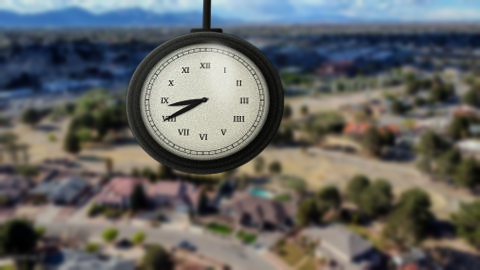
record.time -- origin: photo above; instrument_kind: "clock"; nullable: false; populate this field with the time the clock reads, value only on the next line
8:40
